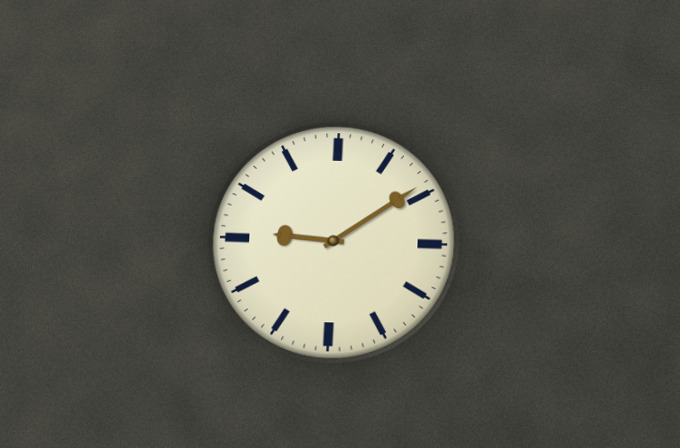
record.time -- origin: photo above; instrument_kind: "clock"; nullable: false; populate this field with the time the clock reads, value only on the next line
9:09
